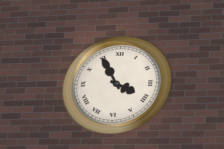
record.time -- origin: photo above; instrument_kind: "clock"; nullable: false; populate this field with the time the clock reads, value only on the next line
3:55
